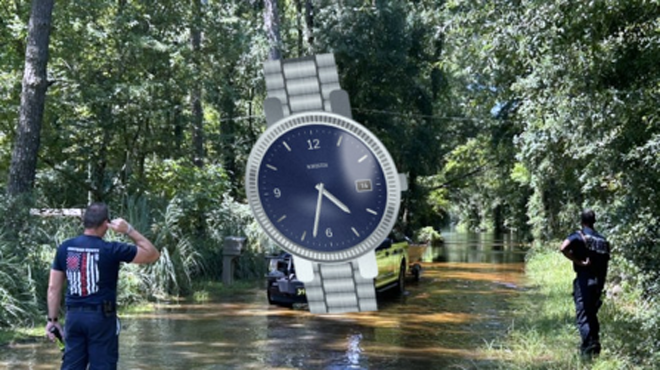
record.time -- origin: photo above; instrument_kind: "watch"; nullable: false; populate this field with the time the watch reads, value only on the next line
4:33
